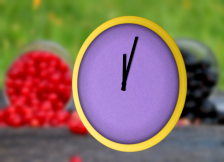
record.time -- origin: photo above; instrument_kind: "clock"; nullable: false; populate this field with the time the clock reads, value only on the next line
12:03
